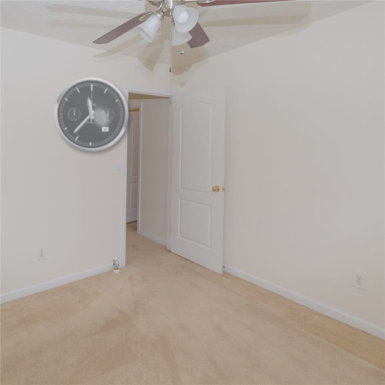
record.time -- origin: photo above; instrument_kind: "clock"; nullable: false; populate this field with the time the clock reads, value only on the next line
11:37
